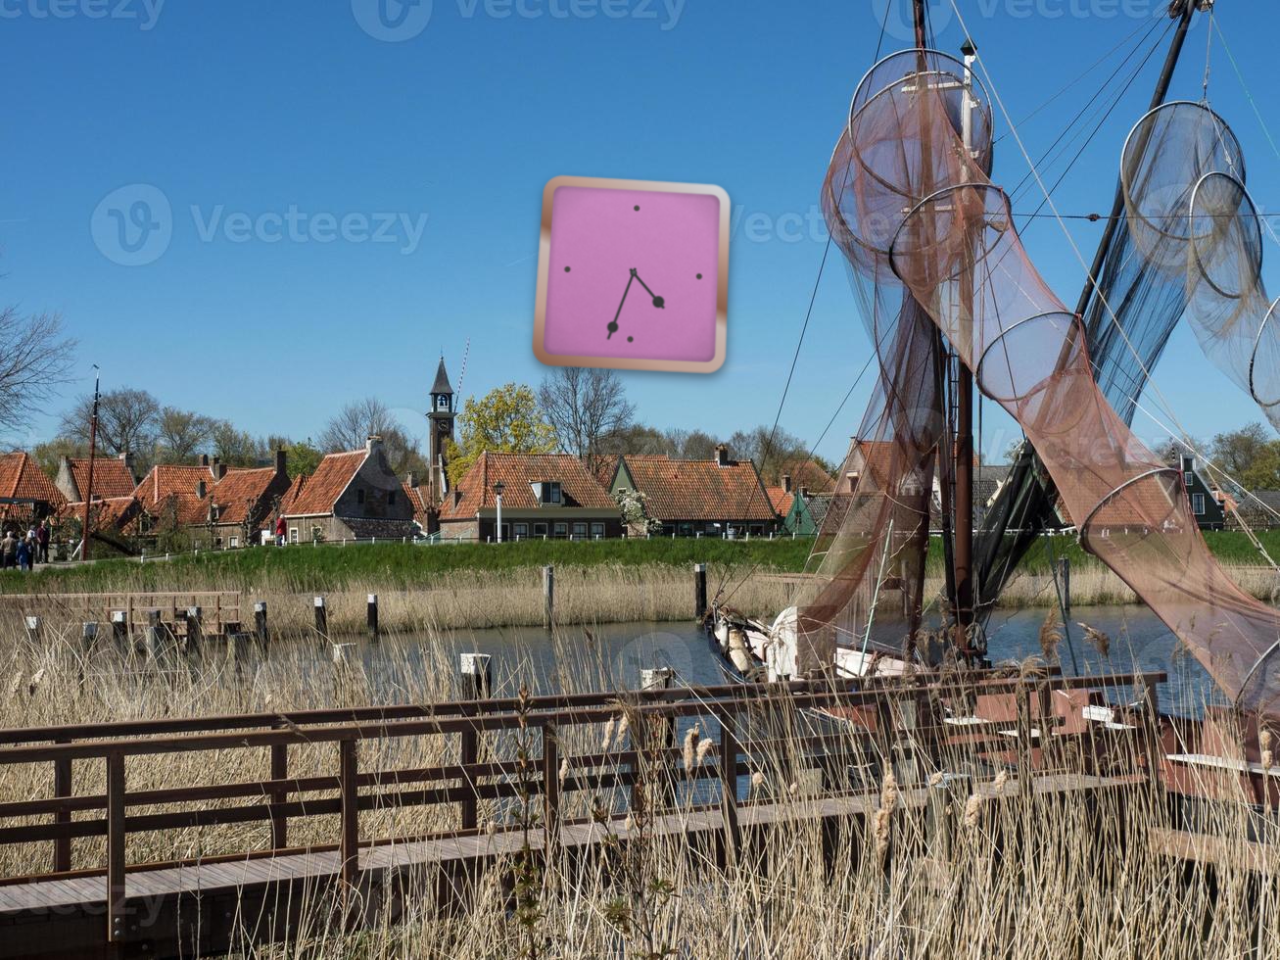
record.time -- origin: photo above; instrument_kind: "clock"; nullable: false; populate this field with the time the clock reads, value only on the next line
4:33
